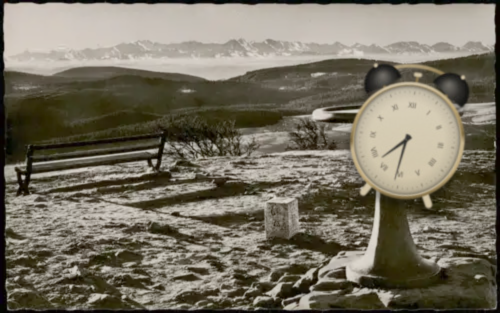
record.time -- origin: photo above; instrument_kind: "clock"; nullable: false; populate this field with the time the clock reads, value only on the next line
7:31
